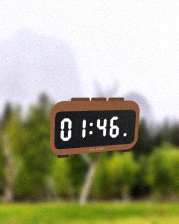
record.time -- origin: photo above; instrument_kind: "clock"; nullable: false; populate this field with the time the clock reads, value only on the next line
1:46
